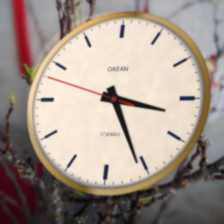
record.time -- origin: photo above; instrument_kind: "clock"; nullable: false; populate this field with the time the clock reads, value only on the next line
3:25:48
